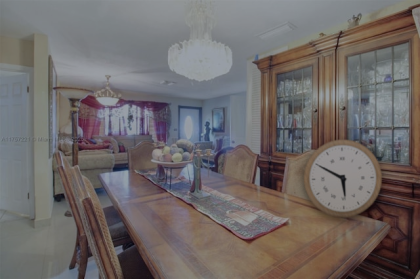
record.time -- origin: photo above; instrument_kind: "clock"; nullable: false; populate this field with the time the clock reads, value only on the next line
5:50
